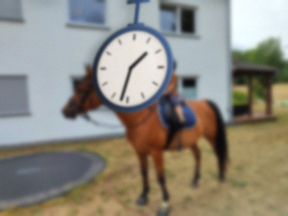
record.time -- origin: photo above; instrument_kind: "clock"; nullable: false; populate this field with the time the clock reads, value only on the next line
1:32
